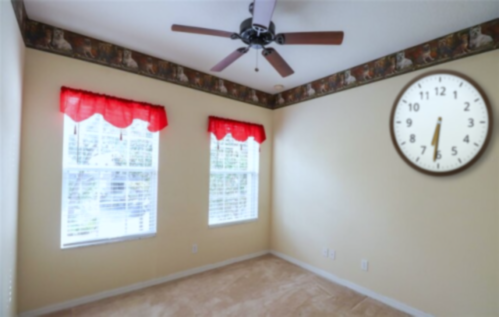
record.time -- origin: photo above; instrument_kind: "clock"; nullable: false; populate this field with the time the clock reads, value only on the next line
6:31
